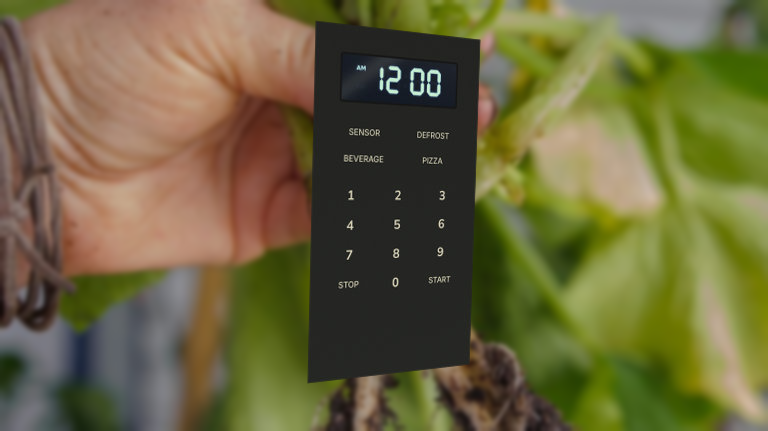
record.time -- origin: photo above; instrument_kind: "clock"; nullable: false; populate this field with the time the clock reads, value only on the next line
12:00
